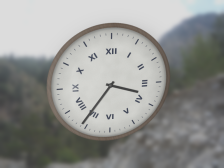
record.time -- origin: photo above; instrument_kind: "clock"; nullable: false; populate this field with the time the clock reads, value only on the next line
3:36
